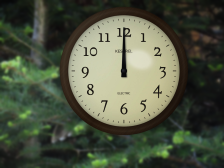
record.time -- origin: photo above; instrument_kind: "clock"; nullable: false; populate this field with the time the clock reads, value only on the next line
12:00
